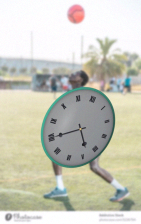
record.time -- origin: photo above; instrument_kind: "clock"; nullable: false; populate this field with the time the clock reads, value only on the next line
4:40
